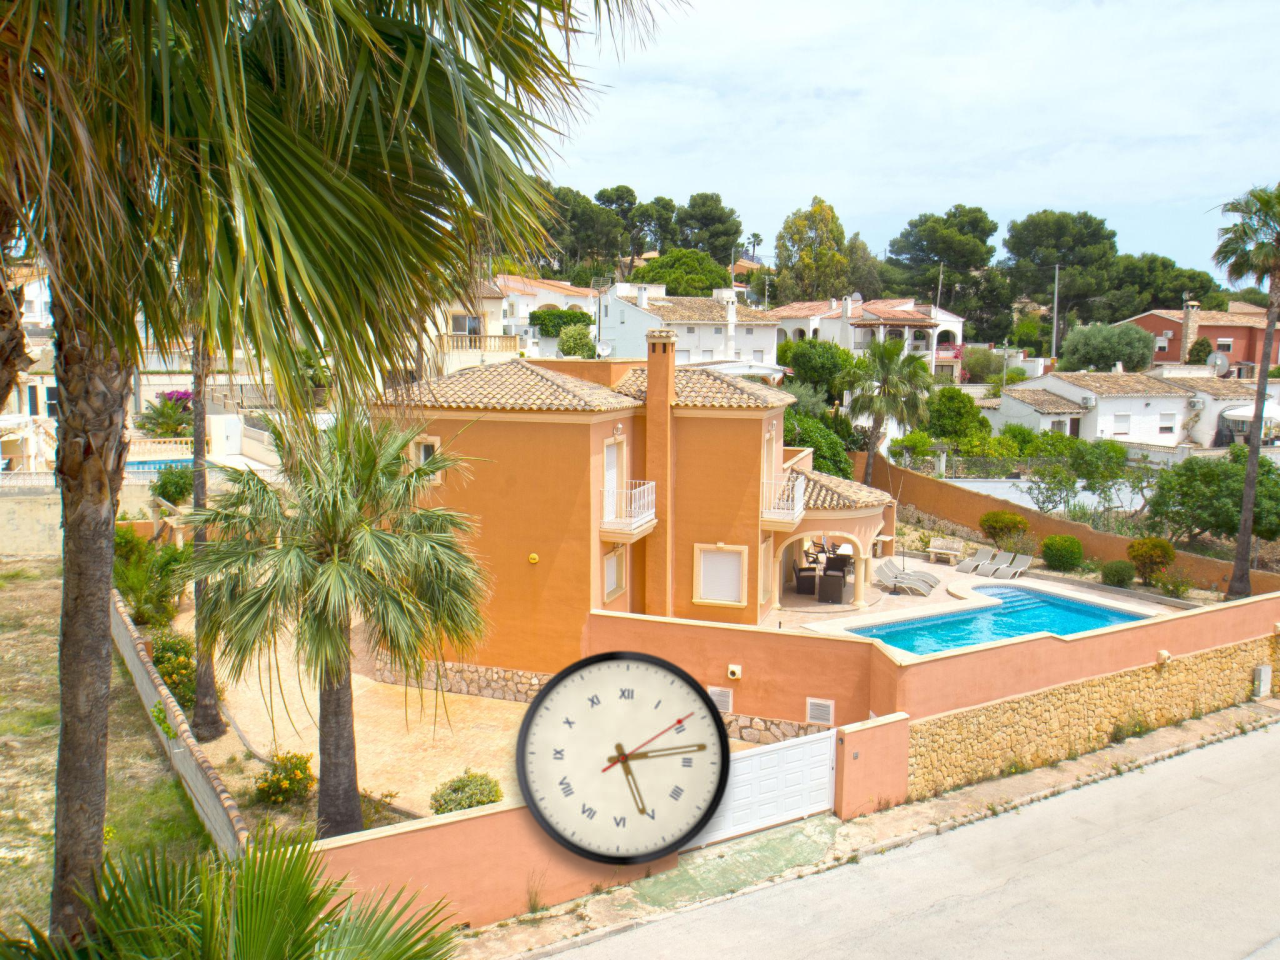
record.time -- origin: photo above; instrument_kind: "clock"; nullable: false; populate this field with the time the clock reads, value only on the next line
5:13:09
